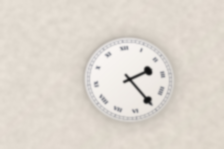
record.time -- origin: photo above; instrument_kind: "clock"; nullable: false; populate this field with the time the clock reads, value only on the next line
2:25
